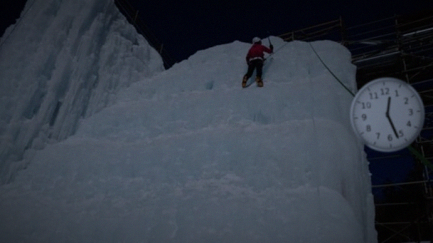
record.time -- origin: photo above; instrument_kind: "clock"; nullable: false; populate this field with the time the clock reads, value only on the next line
12:27
